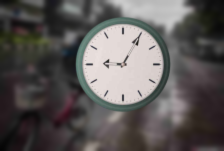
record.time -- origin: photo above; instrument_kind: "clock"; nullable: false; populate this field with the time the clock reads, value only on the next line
9:05
